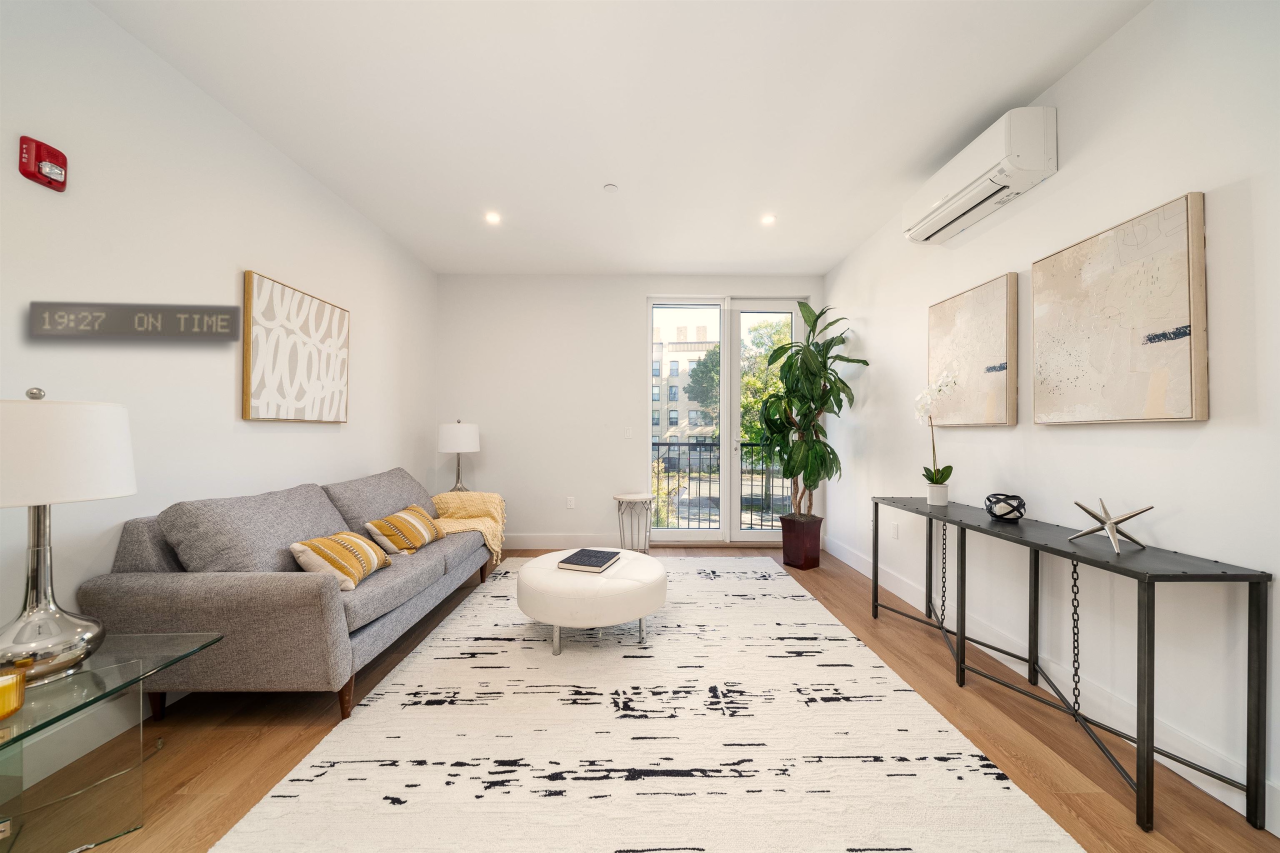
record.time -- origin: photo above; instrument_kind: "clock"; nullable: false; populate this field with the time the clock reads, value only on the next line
19:27
